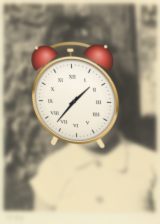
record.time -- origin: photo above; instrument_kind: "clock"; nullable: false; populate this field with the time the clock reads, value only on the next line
1:37
